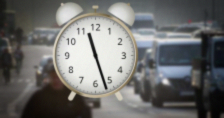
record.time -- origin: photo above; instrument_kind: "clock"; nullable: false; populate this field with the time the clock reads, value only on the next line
11:27
